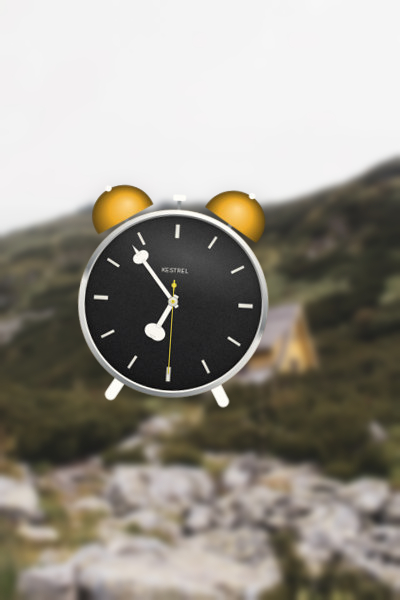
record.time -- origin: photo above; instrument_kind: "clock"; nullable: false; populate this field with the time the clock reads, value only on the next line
6:53:30
